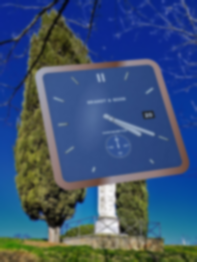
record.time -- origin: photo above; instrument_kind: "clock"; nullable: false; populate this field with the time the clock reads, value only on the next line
4:20
